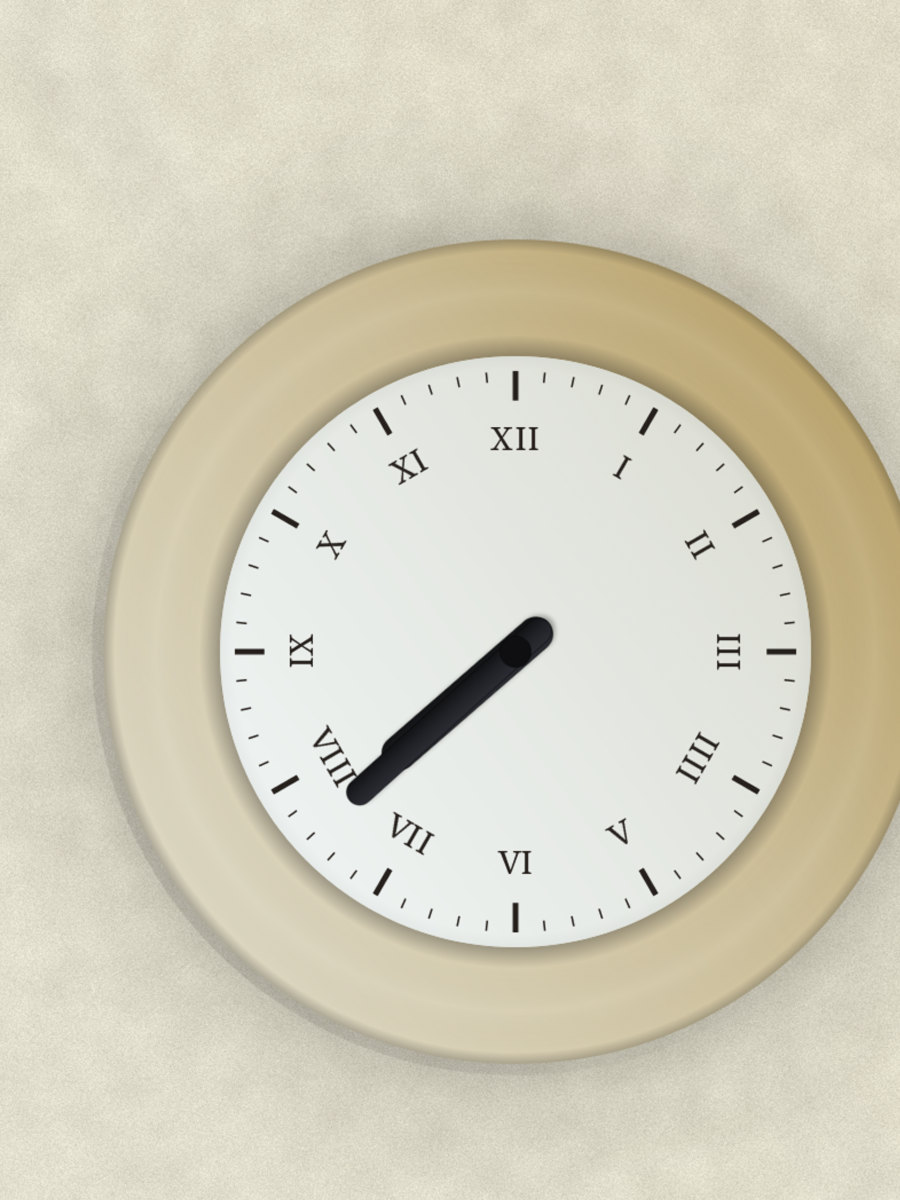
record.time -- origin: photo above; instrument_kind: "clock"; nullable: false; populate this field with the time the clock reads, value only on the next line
7:38
